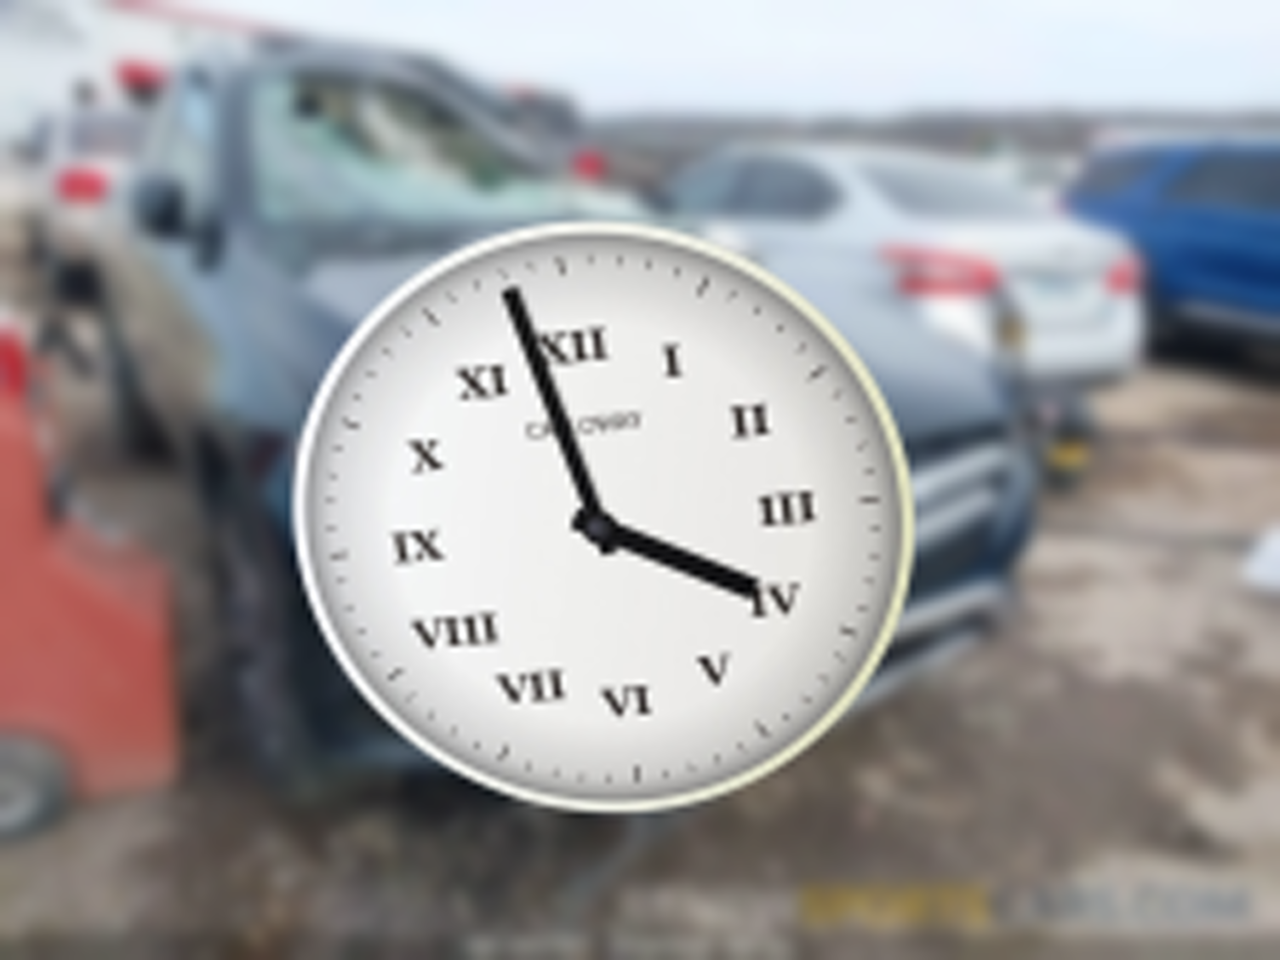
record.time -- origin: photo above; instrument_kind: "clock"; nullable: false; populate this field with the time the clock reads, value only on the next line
3:58
